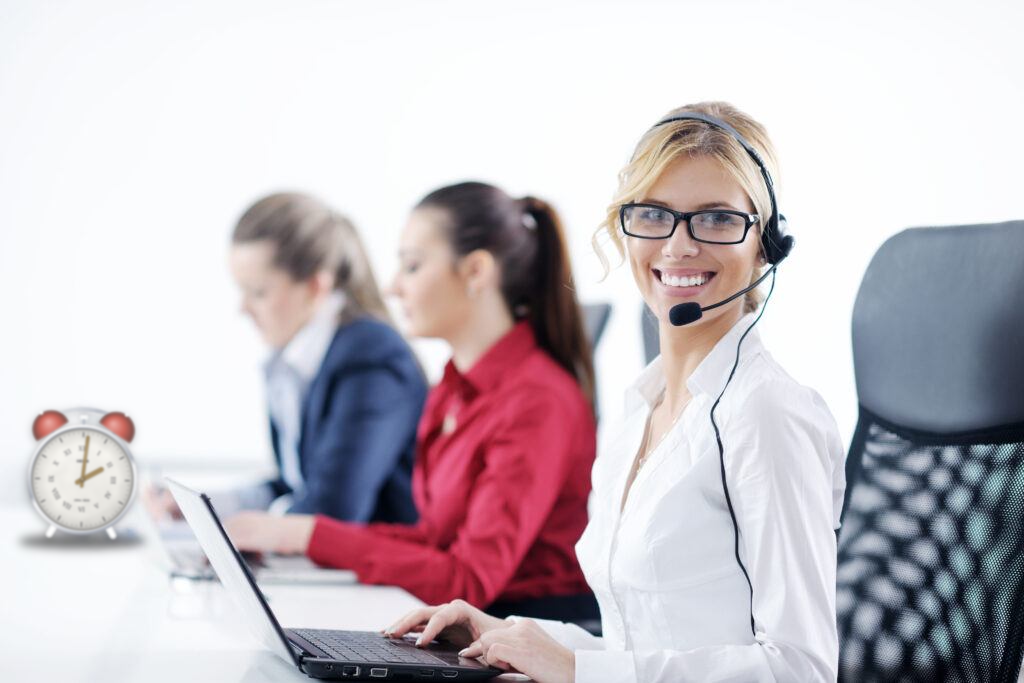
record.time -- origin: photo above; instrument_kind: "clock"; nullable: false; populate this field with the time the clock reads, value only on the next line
2:01
